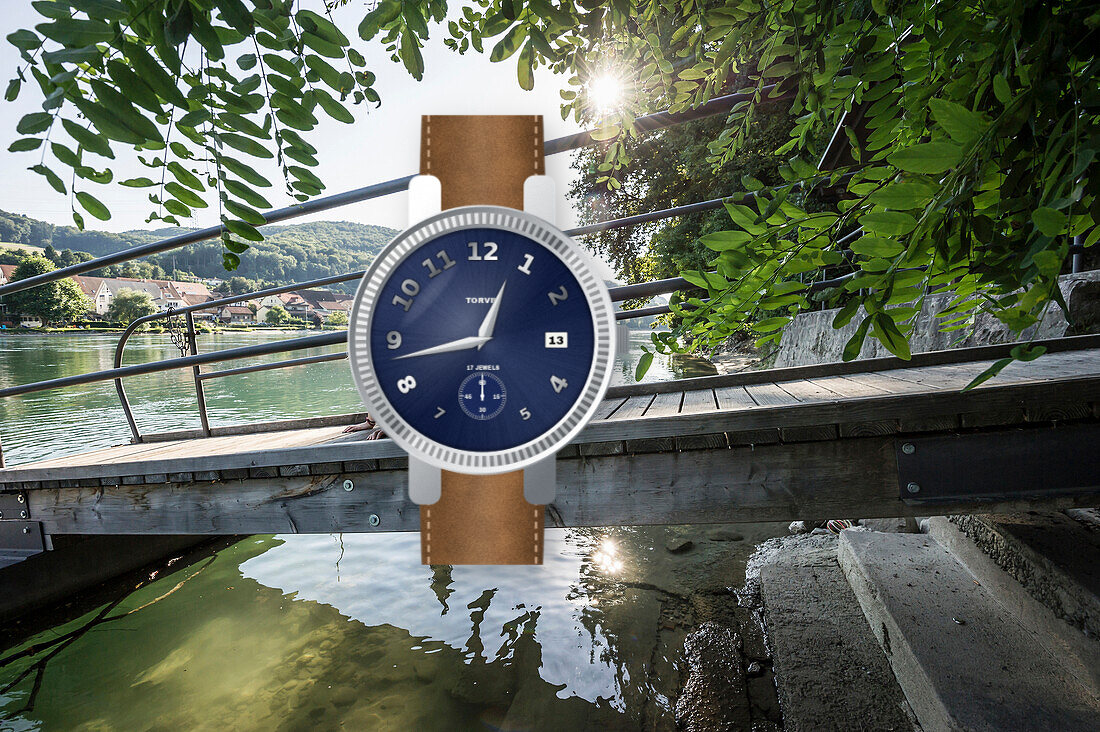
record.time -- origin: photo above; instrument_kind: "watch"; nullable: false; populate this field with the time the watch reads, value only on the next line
12:43
